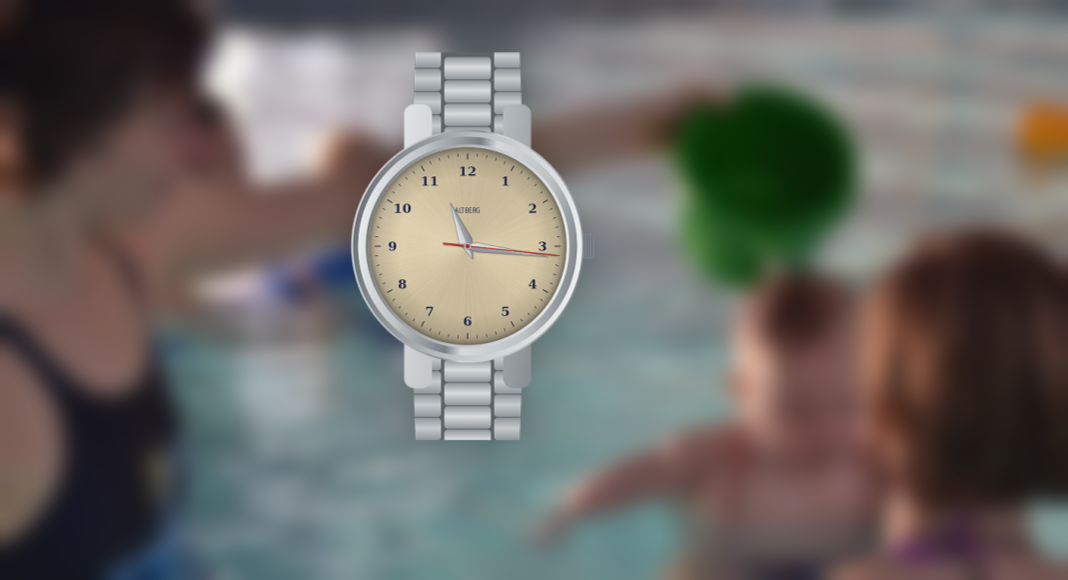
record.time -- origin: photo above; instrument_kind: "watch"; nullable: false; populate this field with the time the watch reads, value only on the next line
11:16:16
